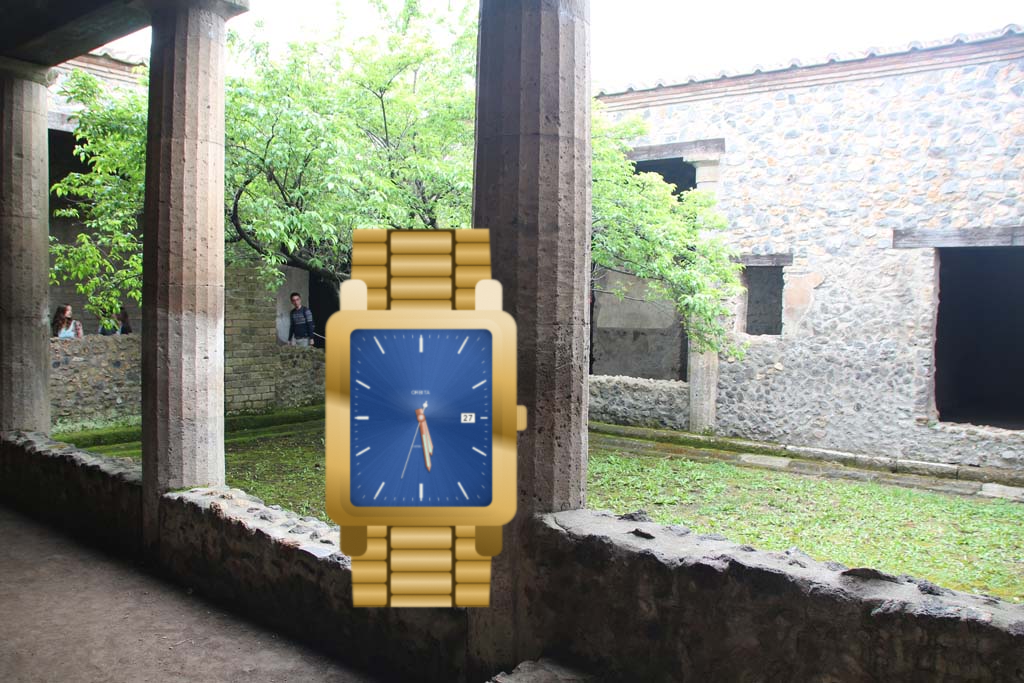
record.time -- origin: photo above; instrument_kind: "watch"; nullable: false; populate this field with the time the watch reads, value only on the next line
5:28:33
